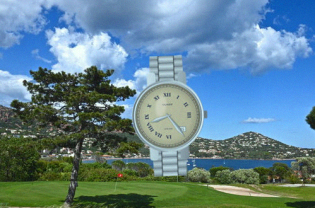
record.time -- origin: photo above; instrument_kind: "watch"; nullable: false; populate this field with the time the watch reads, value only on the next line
8:24
